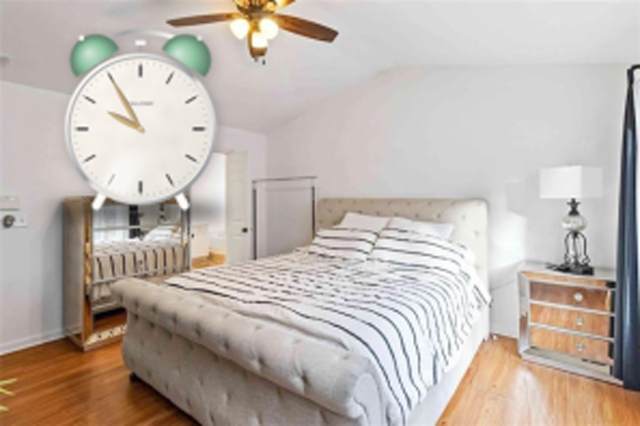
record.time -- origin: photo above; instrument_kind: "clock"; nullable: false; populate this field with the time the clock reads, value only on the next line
9:55
